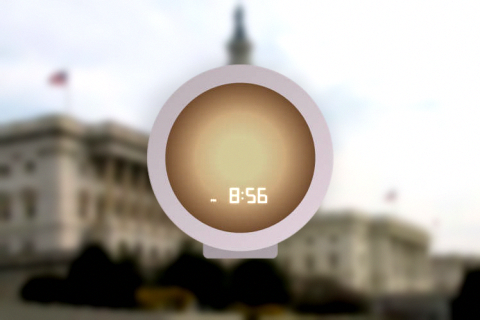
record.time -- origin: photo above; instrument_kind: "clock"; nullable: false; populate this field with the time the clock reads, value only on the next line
8:56
